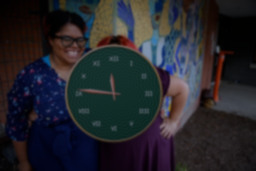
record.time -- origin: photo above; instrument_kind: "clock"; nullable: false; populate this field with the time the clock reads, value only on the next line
11:46
